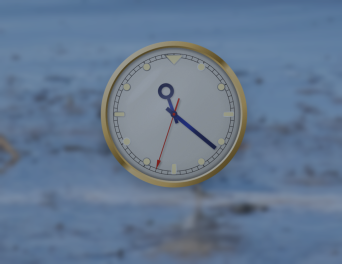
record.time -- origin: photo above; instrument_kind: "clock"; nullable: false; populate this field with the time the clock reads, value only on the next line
11:21:33
